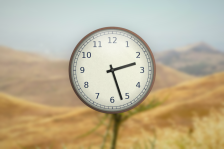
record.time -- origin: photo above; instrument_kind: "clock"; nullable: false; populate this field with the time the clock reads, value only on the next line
2:27
